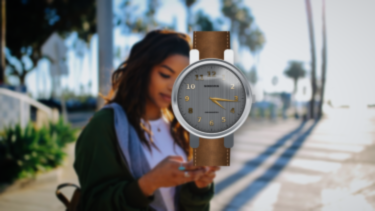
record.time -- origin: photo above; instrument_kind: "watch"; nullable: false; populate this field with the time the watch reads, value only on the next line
4:16
